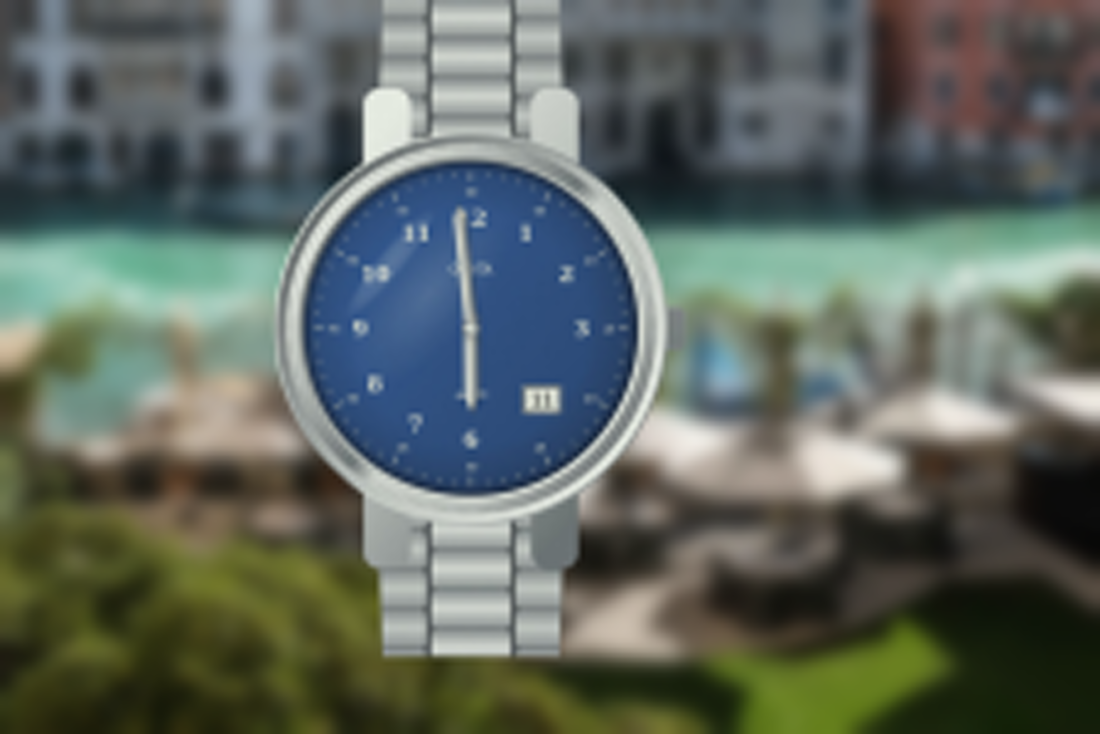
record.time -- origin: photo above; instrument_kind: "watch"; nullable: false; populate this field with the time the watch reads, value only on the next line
5:59
